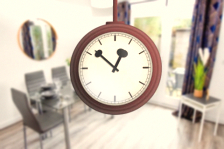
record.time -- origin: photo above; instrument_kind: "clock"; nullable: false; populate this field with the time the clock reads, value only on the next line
12:52
